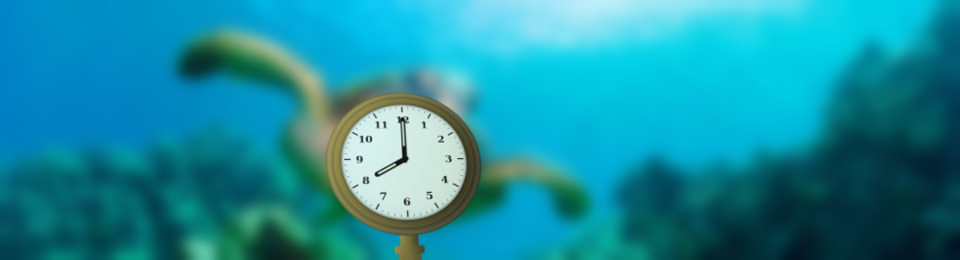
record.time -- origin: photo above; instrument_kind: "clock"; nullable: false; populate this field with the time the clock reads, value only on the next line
8:00
